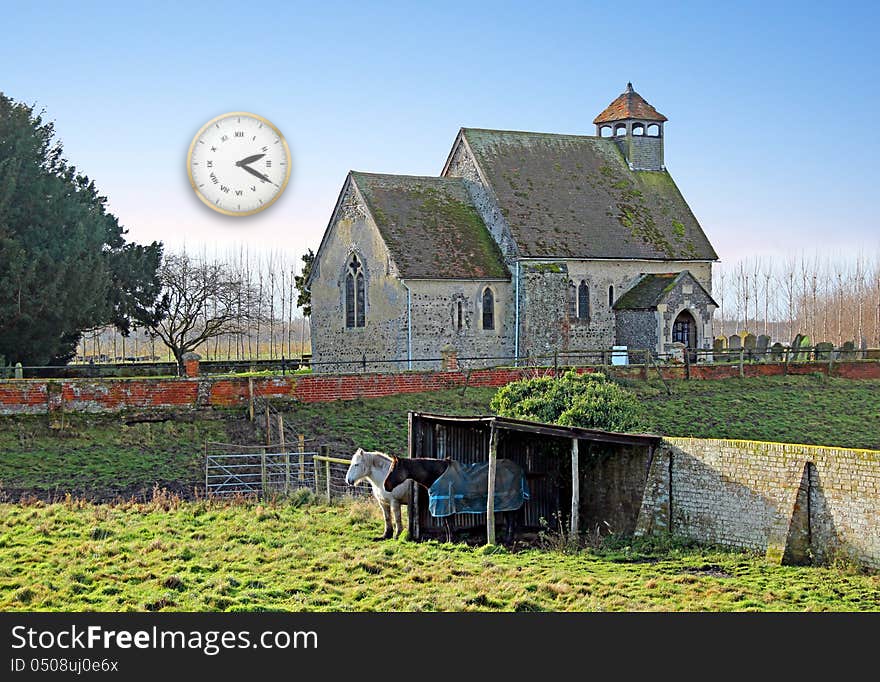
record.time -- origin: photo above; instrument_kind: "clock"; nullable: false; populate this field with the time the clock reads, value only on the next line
2:20
